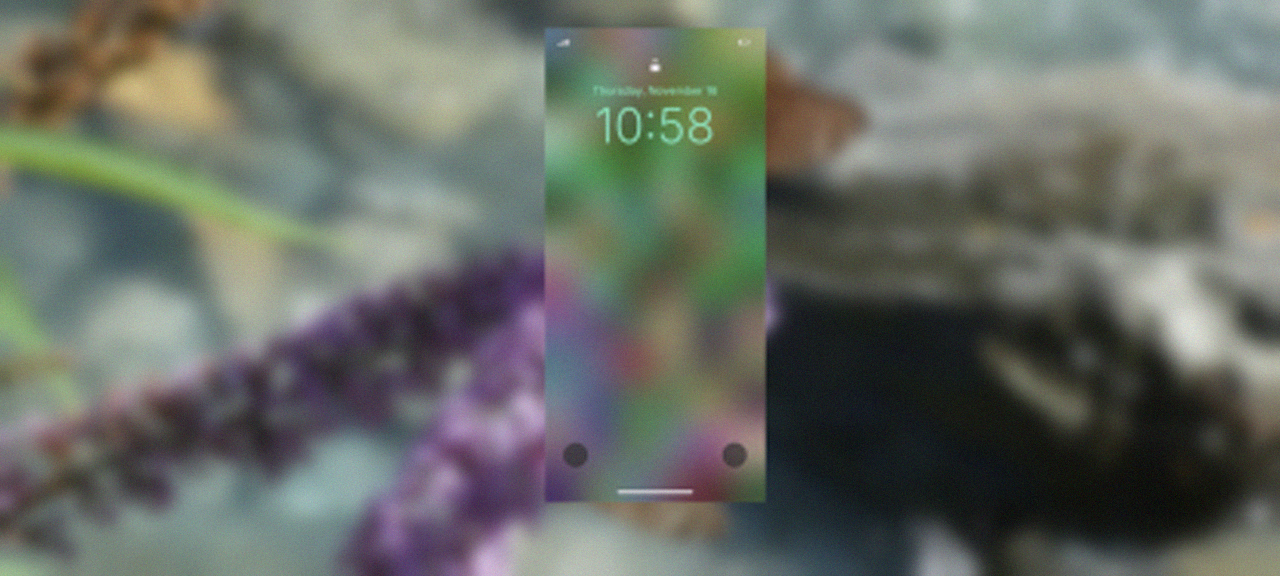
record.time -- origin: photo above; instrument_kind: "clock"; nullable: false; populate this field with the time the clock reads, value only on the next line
10:58
